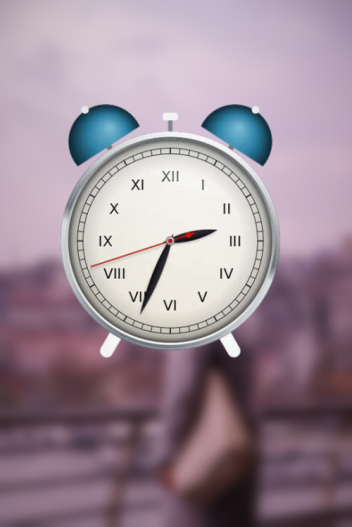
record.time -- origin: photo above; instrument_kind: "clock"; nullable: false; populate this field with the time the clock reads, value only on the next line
2:33:42
